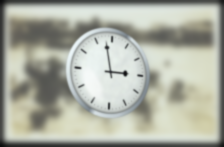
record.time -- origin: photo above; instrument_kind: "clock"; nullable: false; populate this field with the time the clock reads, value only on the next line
2:58
